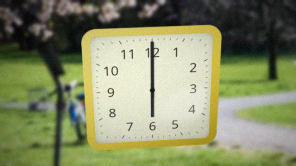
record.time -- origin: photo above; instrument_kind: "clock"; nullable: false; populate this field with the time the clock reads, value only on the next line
6:00
